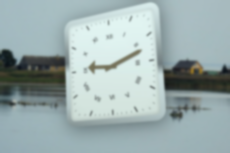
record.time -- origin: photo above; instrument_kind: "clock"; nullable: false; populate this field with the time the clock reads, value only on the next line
9:12
